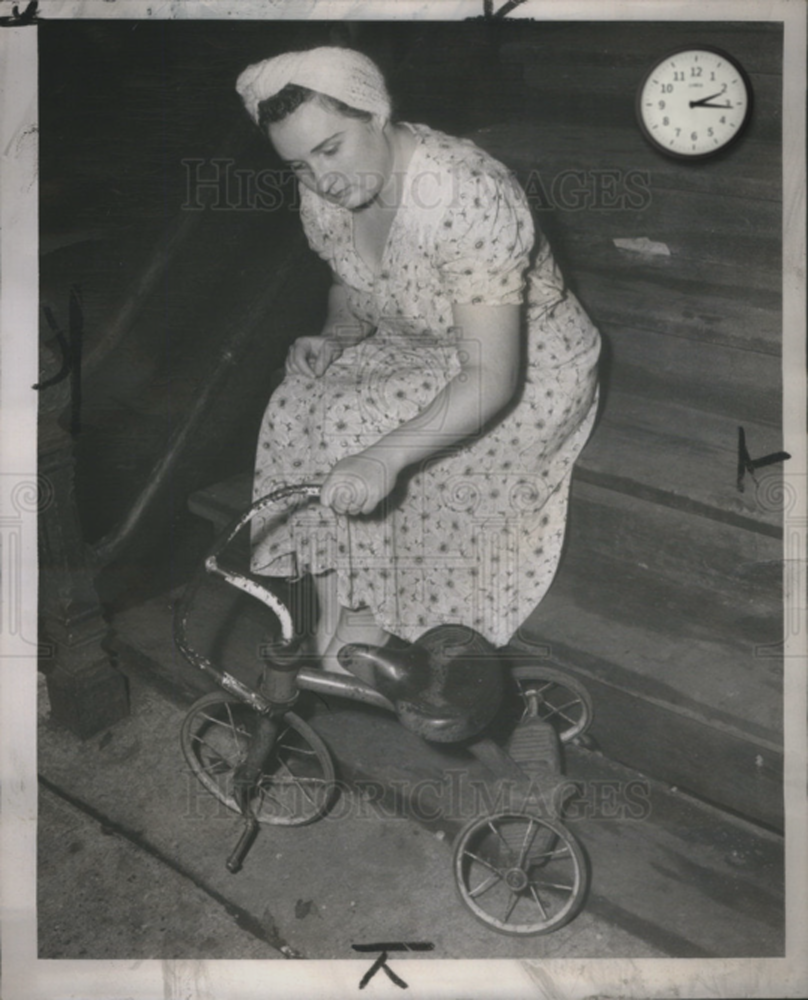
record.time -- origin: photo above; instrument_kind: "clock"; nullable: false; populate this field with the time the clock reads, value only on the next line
2:16
